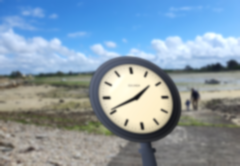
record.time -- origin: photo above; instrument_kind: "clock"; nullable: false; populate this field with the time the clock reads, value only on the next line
1:41
